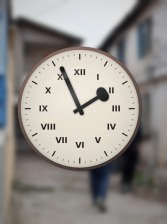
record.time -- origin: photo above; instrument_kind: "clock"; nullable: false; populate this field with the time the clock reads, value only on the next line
1:56
